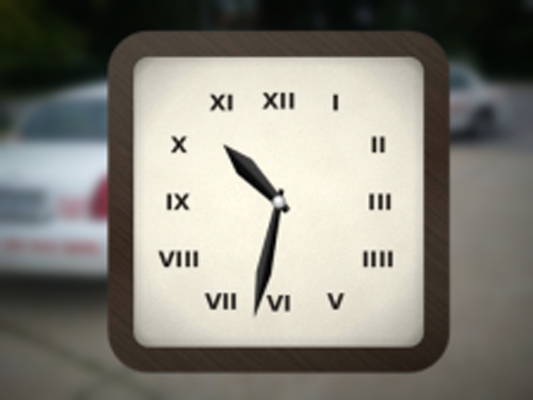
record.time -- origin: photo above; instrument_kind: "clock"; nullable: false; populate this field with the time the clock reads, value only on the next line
10:32
